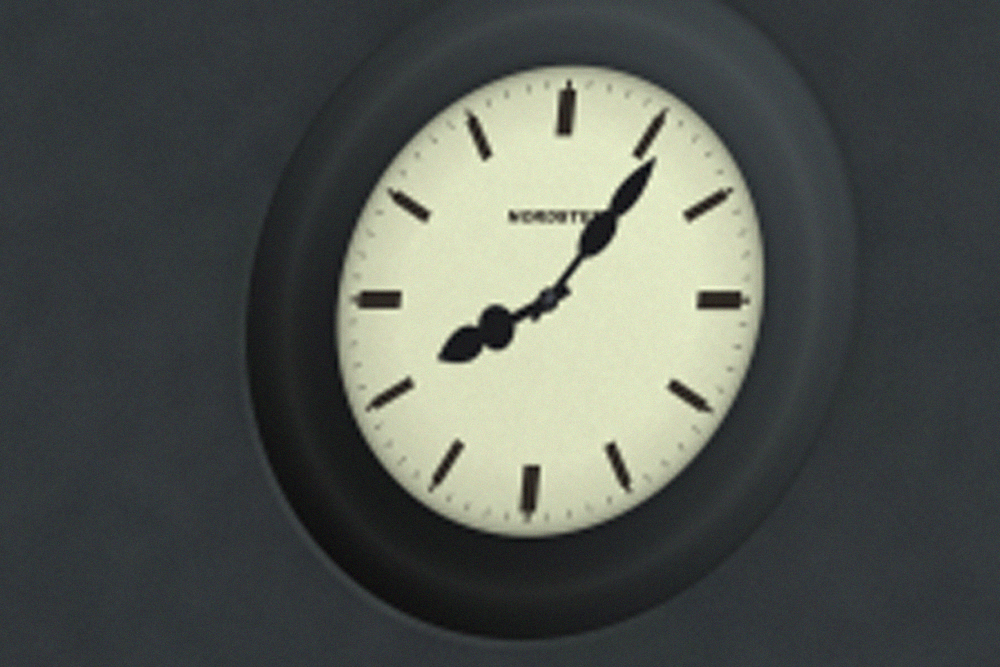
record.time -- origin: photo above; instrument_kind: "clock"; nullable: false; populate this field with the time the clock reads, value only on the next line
8:06
